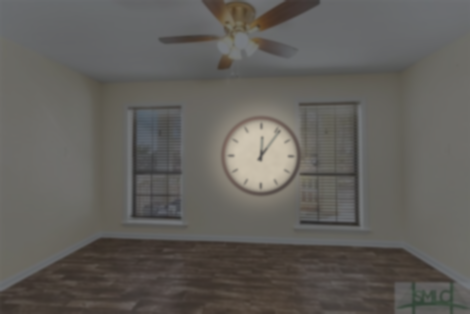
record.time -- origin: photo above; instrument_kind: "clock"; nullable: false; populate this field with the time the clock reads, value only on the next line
12:06
